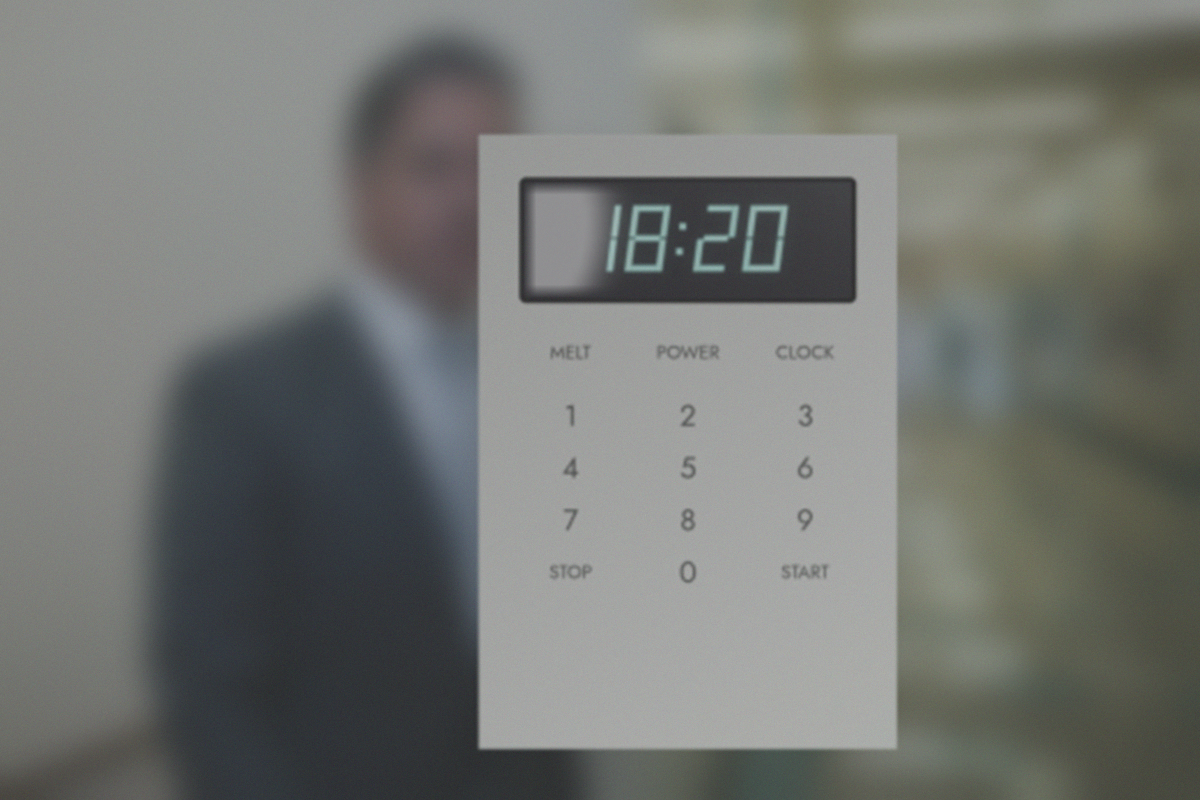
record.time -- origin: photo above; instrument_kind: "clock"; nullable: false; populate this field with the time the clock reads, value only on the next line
18:20
